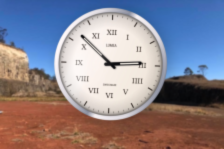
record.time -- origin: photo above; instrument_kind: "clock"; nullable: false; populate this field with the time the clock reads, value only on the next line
2:52
